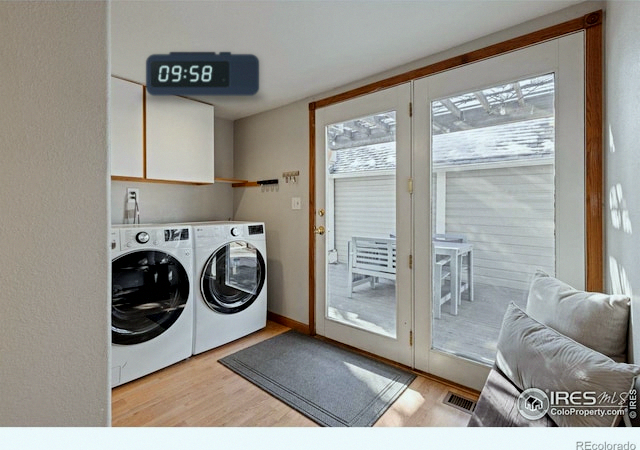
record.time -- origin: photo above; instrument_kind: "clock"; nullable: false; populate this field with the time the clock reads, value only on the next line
9:58
